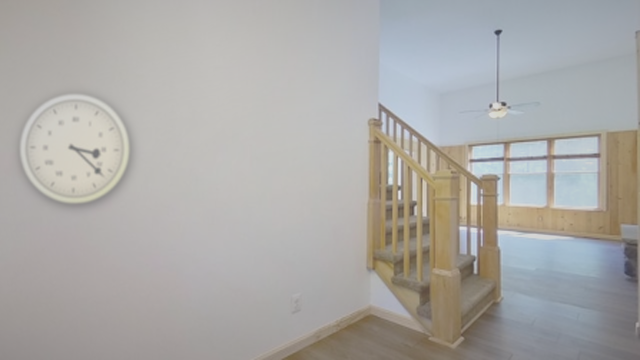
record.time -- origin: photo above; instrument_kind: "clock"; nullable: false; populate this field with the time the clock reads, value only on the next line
3:22
